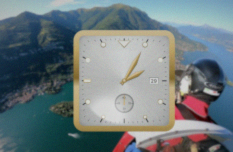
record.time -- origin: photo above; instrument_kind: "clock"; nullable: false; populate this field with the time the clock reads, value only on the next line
2:05
